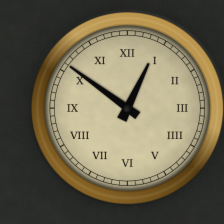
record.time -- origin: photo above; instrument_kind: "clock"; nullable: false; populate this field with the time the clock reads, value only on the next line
12:51
